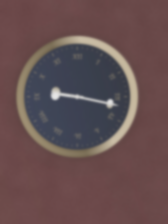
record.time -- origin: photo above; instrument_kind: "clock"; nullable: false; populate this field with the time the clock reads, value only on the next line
9:17
